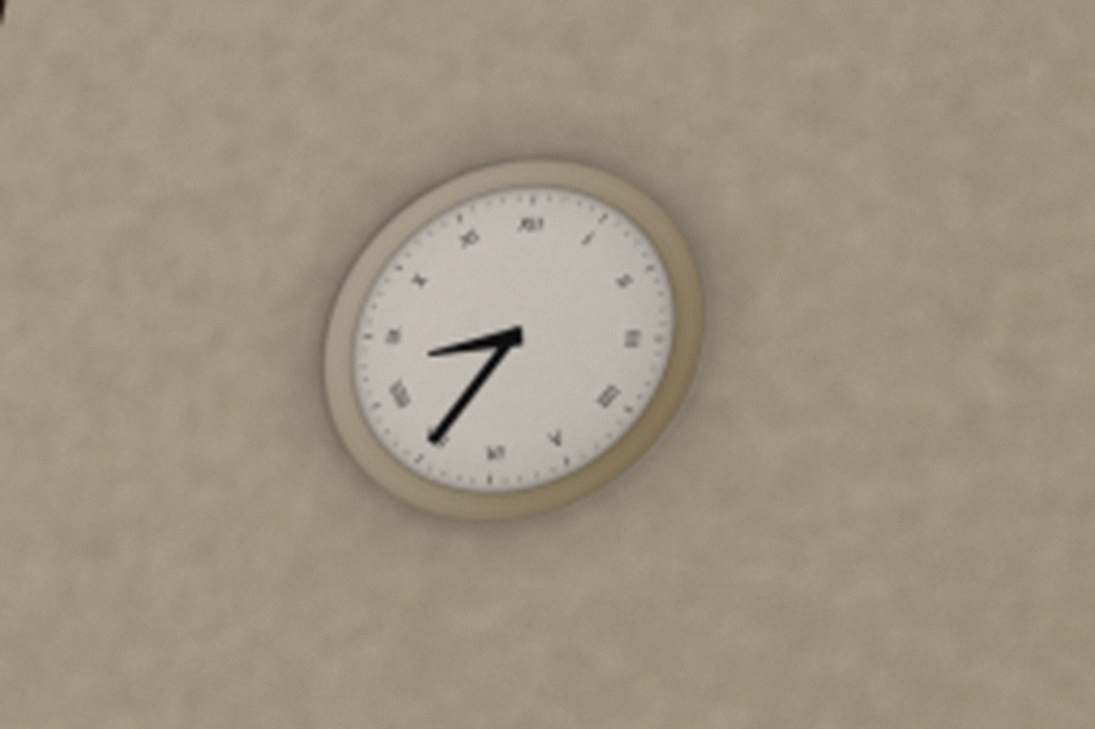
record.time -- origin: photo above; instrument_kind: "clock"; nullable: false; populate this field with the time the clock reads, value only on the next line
8:35
